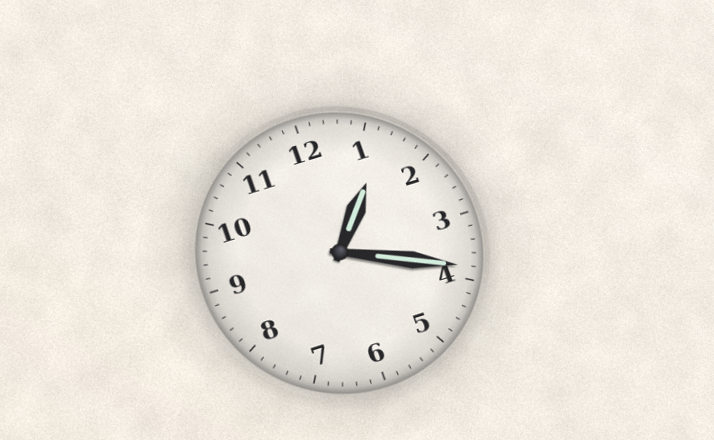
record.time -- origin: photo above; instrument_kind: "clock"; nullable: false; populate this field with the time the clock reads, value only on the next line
1:19
